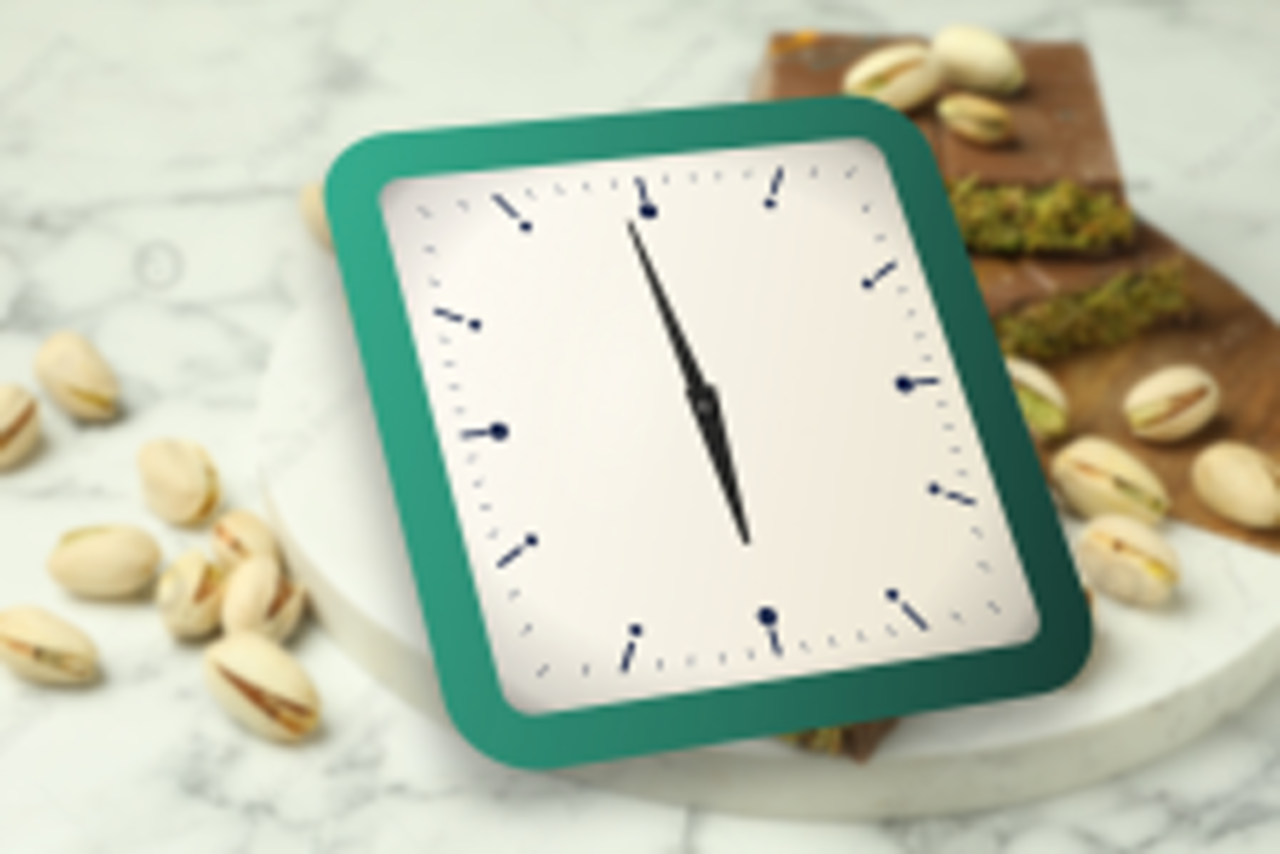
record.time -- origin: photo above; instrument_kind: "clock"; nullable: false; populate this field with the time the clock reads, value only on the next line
5:59
